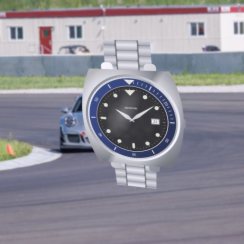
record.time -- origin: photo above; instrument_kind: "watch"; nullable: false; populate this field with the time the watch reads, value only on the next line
10:09
